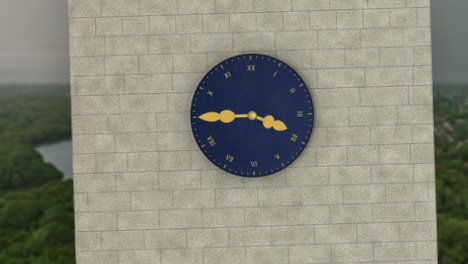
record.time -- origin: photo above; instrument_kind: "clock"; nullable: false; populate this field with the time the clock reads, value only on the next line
3:45
